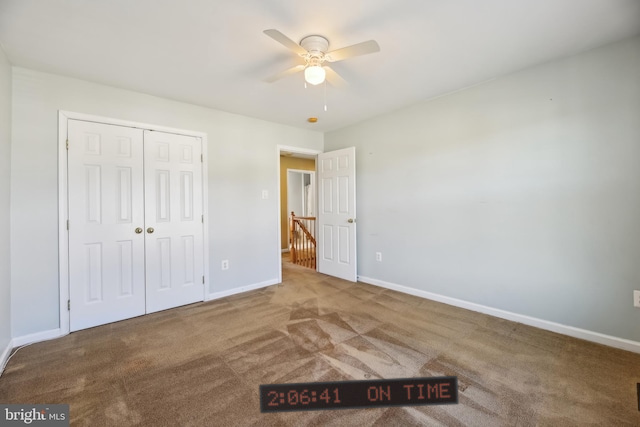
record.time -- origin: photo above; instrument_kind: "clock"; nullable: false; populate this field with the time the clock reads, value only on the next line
2:06:41
